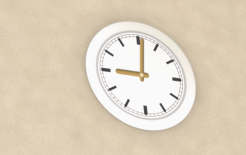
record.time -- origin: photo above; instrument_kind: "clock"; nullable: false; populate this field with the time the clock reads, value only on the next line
9:01
